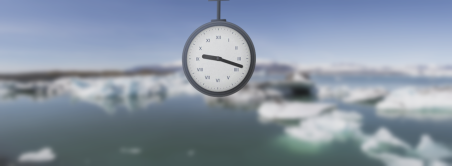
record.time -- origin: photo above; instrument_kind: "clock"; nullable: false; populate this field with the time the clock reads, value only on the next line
9:18
